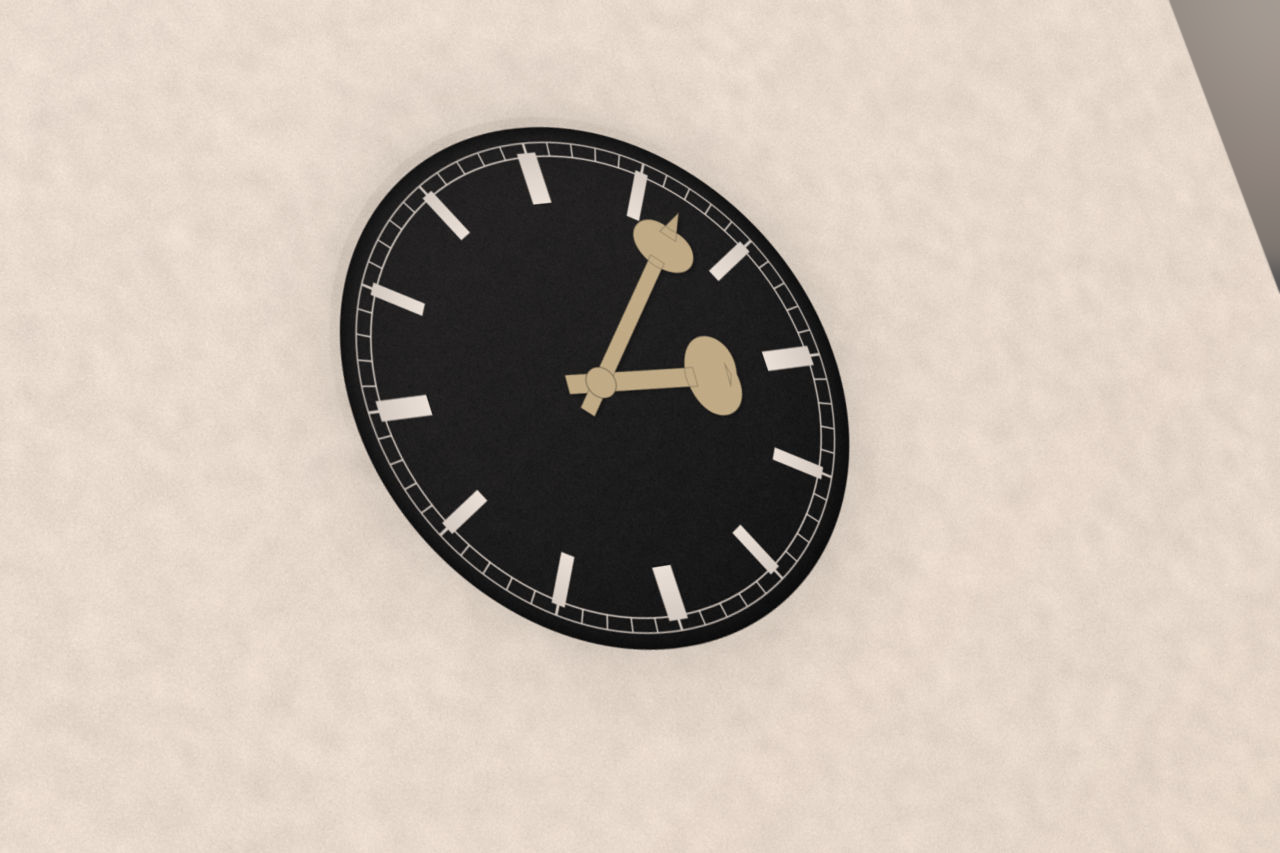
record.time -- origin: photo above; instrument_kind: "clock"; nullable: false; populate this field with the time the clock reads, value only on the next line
3:07
